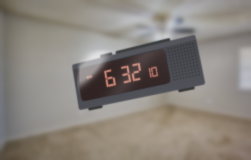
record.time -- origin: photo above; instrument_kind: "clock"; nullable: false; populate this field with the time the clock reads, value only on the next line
6:32:10
